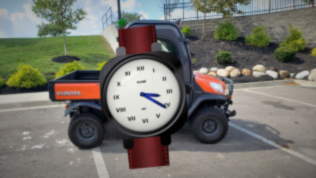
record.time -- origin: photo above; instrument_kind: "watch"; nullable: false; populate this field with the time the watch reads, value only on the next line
3:21
